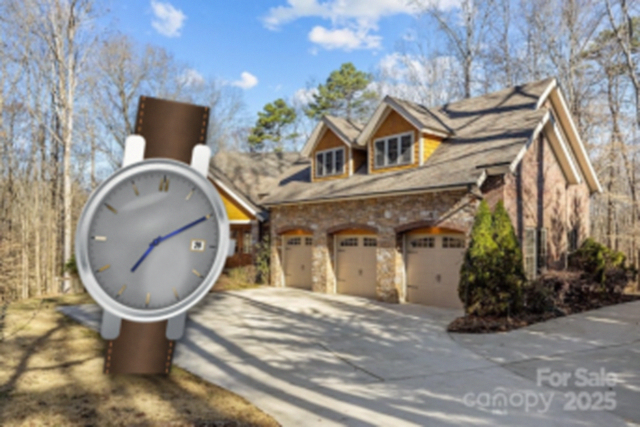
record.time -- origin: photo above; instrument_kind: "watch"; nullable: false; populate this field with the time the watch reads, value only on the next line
7:10
